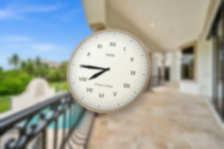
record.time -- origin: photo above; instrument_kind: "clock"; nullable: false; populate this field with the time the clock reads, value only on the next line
7:45
